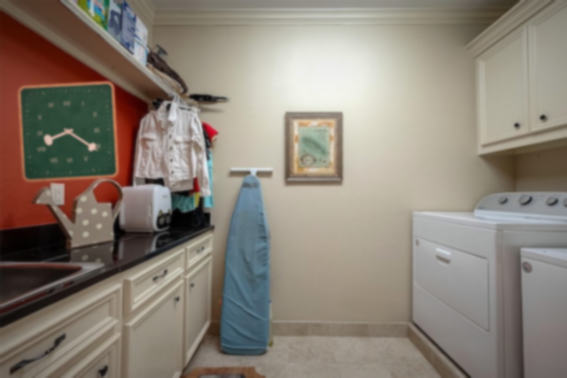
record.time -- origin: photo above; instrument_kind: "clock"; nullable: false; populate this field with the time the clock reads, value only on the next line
8:21
